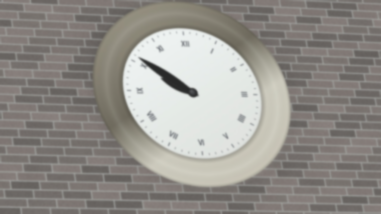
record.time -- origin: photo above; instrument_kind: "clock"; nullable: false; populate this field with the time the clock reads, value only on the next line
9:51
